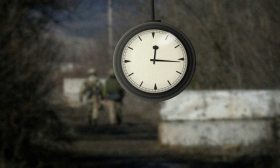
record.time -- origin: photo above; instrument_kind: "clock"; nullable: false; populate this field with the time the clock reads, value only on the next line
12:16
